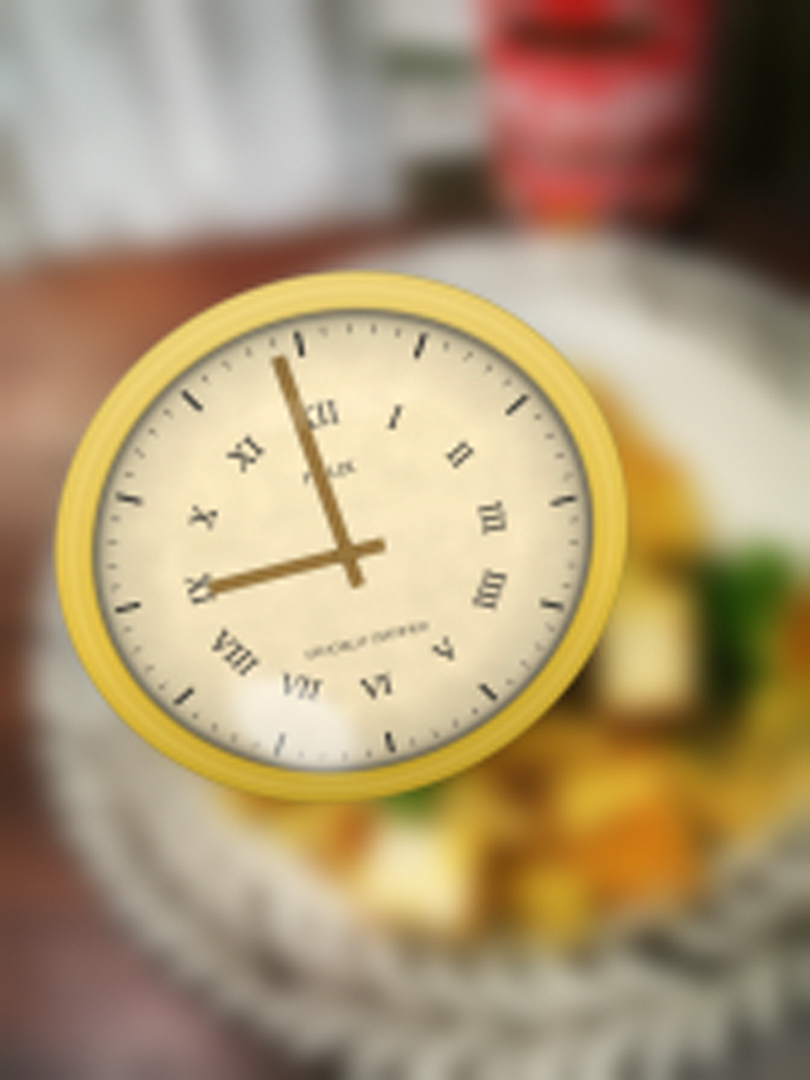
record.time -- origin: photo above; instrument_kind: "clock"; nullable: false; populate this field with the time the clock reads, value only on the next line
8:59
